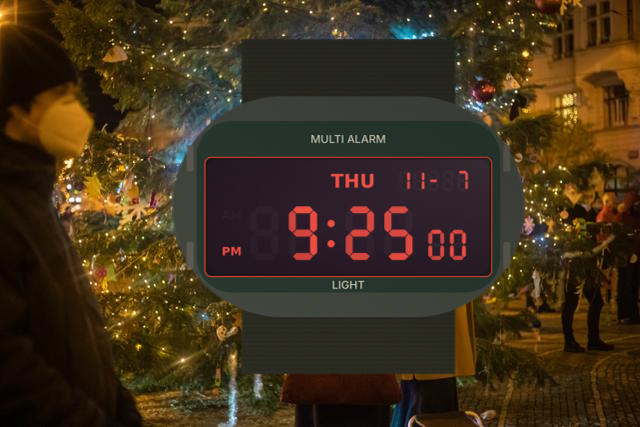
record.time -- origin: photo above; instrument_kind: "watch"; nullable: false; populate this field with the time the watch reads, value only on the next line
9:25:00
